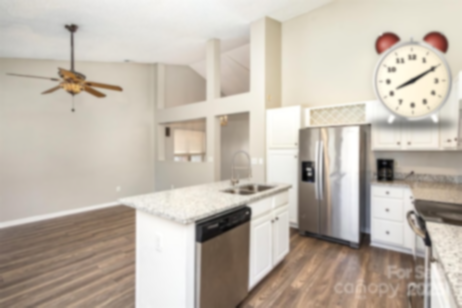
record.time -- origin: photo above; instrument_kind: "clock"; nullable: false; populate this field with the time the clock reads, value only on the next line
8:10
